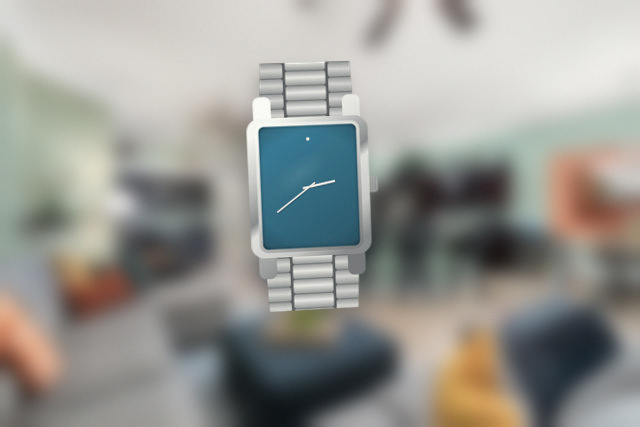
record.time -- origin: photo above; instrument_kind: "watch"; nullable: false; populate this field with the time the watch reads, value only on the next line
2:39
